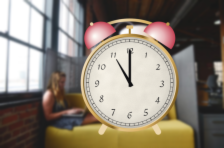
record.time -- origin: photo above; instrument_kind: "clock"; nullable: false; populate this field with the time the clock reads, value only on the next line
11:00
